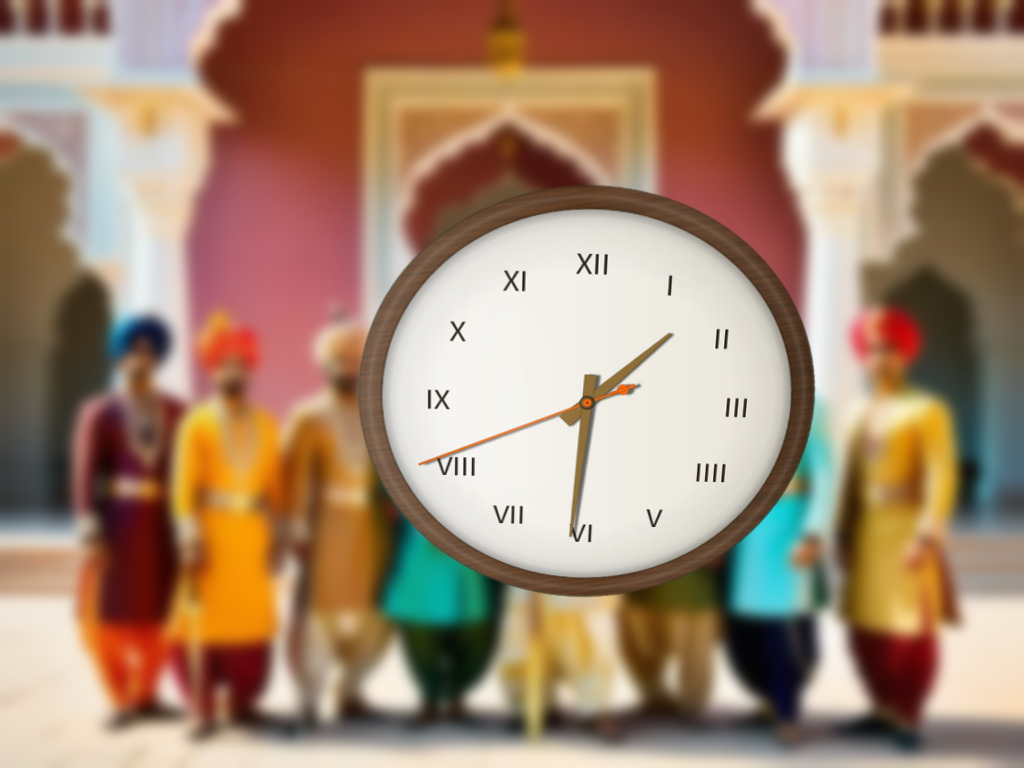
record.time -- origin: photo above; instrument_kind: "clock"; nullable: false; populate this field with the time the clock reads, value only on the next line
1:30:41
